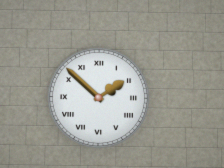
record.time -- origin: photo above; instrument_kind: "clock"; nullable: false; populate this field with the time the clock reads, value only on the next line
1:52
